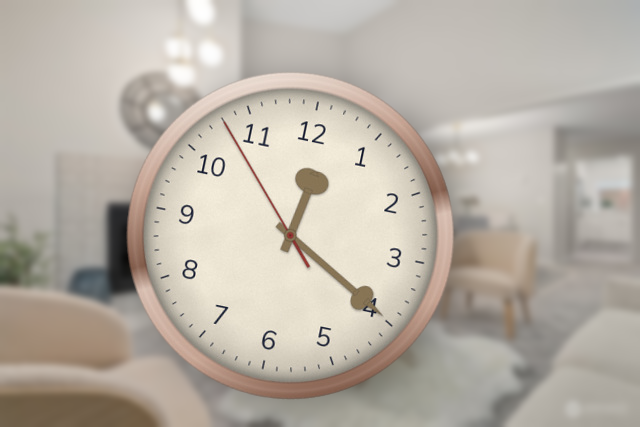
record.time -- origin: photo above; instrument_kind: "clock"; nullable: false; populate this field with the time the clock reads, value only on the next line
12:19:53
